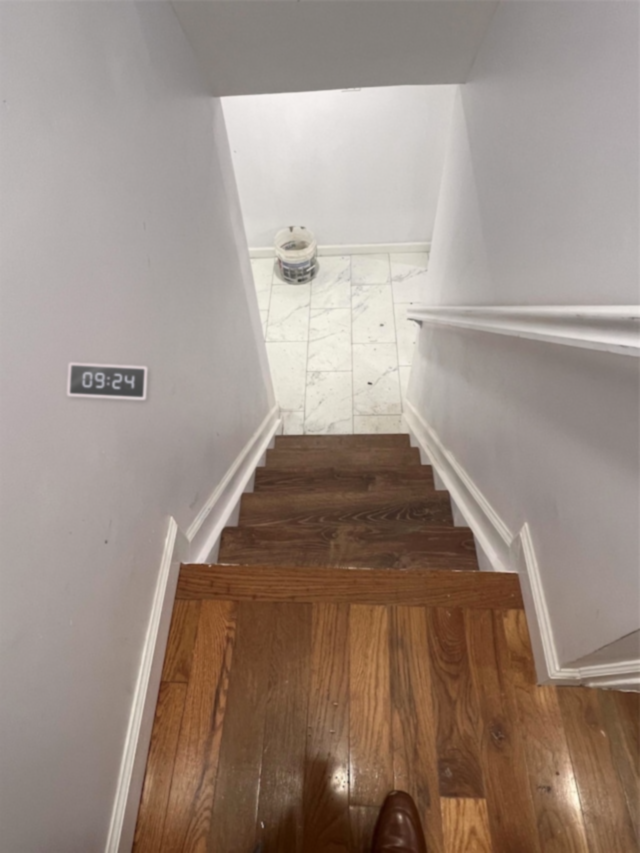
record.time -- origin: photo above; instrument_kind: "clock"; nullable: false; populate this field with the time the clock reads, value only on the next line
9:24
